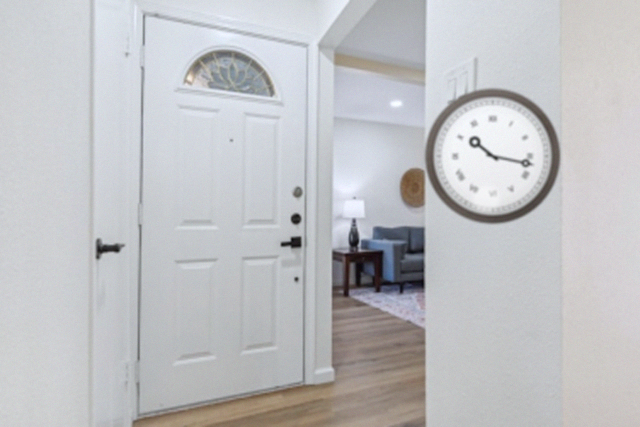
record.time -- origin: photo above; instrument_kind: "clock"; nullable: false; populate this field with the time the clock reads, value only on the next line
10:17
